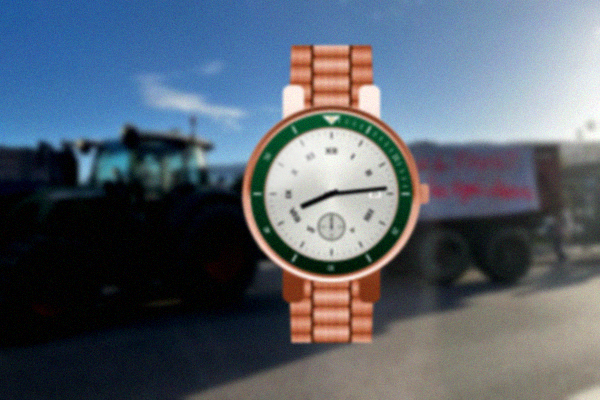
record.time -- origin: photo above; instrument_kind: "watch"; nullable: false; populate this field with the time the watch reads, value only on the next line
8:14
